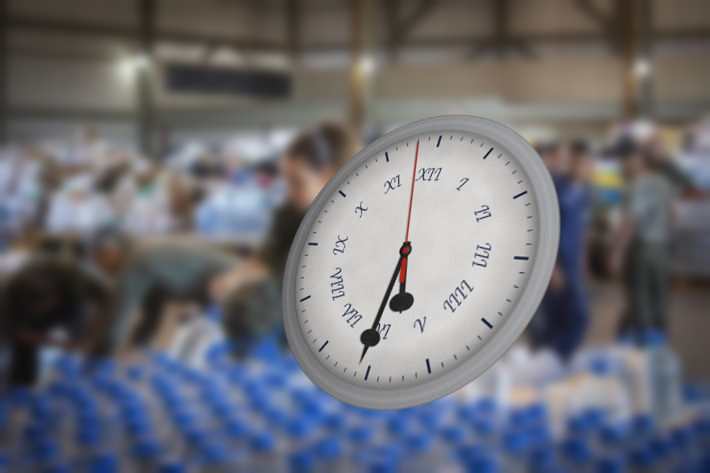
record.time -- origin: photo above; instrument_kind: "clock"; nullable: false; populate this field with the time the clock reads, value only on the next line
5:30:58
